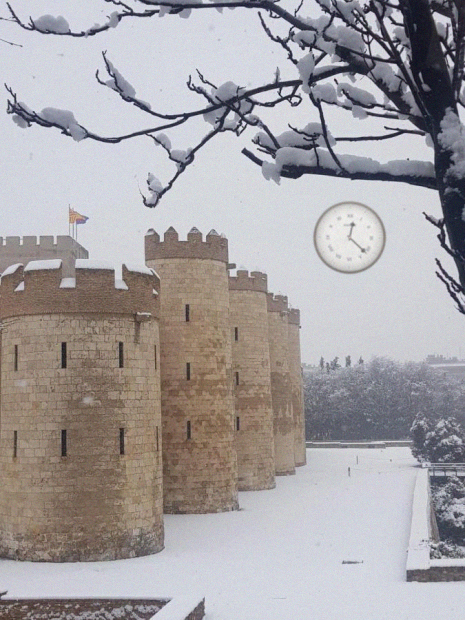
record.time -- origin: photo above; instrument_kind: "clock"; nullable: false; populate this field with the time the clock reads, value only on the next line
12:22
